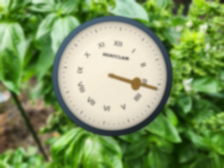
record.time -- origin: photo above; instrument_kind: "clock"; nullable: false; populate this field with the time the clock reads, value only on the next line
3:16
